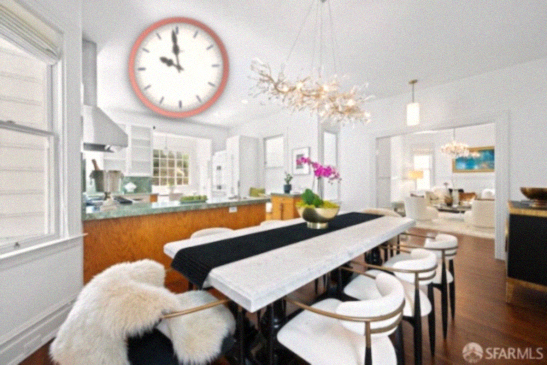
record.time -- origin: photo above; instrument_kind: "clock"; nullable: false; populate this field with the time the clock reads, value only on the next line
9:59
